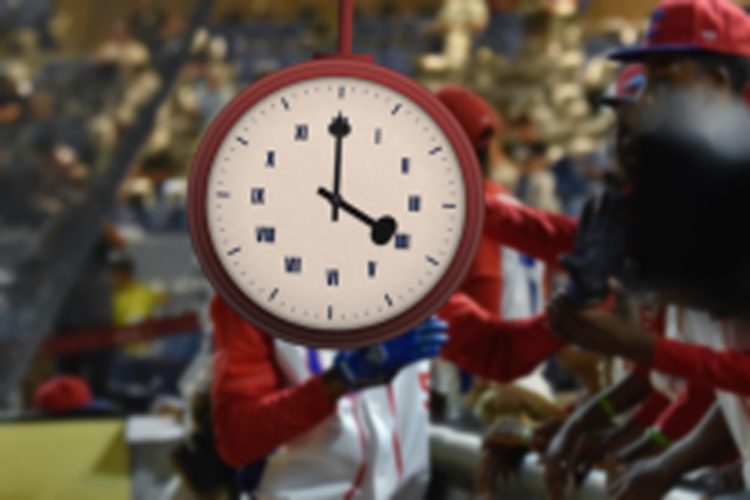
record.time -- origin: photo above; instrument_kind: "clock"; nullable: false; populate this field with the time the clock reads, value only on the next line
4:00
